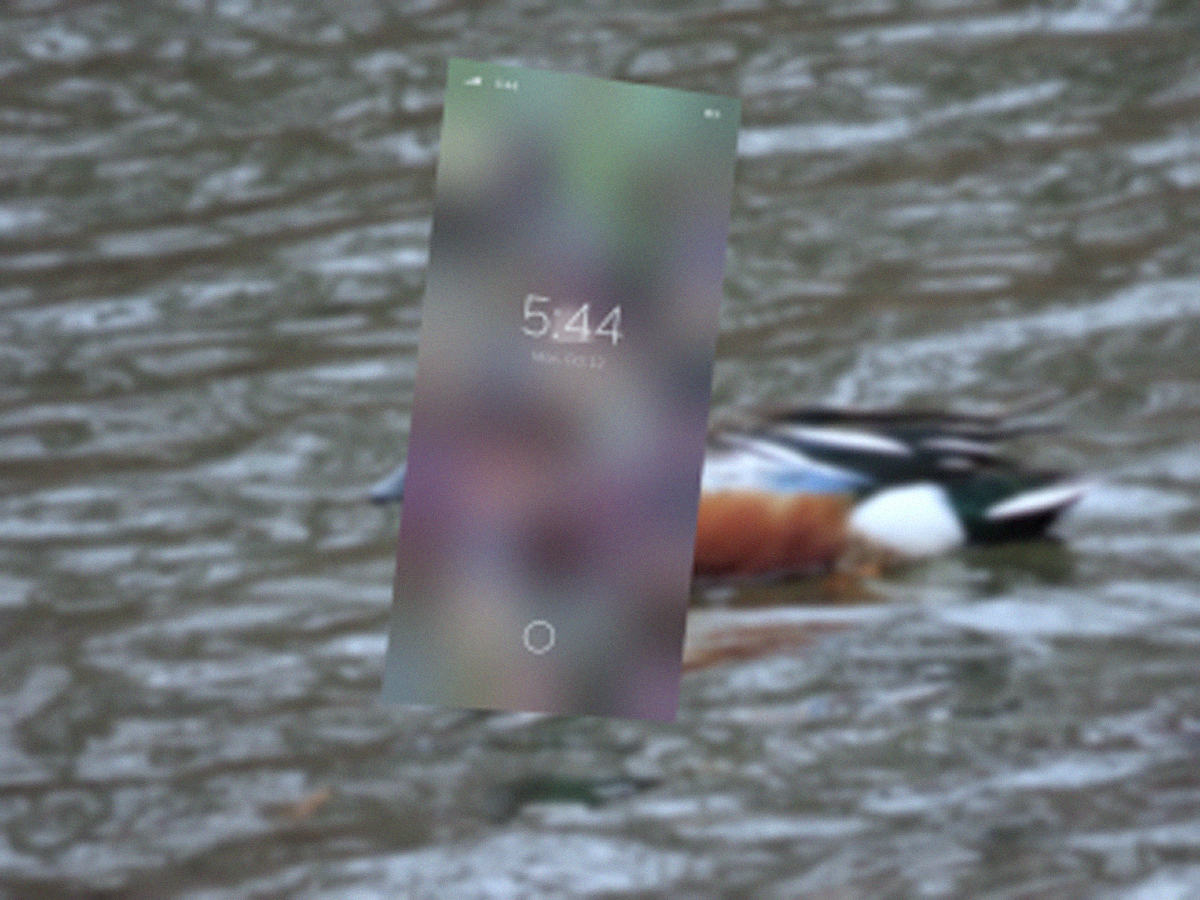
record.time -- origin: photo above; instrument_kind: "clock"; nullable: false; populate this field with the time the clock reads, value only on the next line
5:44
